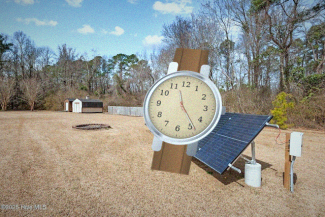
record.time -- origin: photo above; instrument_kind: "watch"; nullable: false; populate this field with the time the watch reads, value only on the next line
11:24
